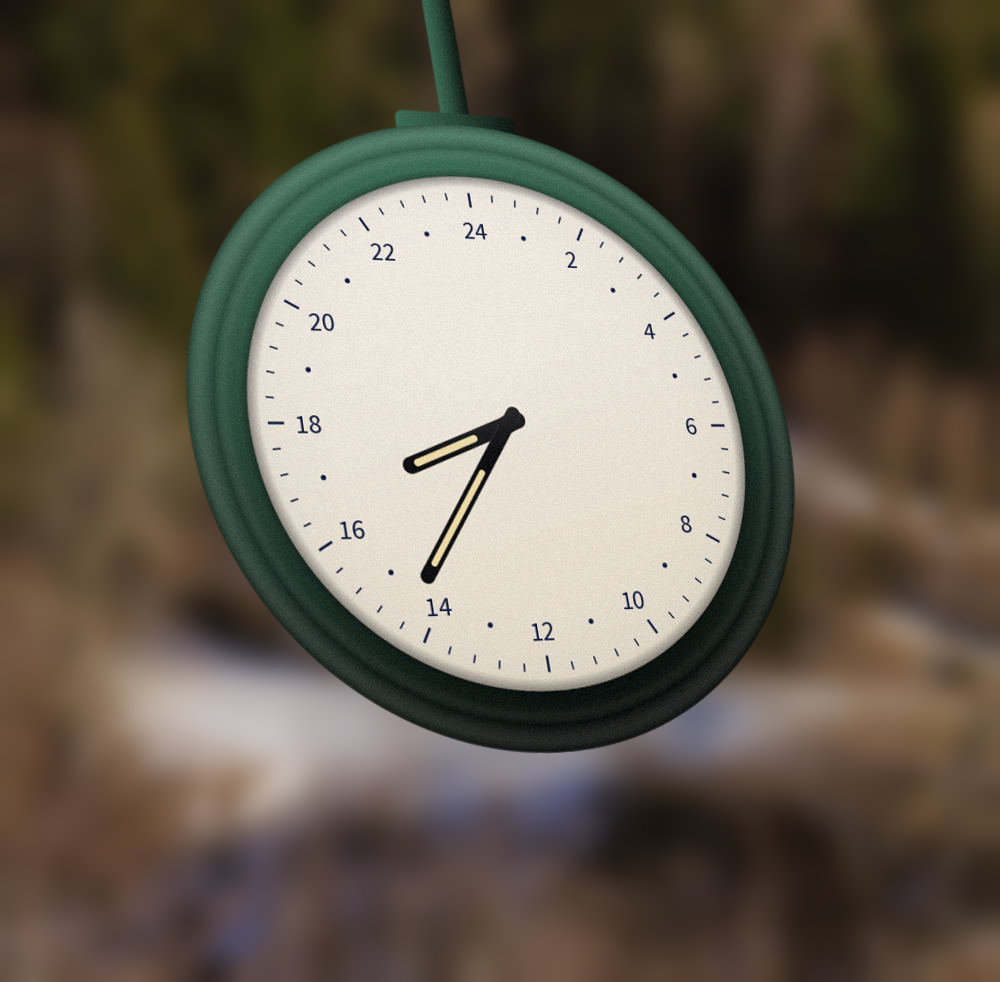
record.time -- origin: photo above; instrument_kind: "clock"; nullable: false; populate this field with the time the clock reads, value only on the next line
16:36
